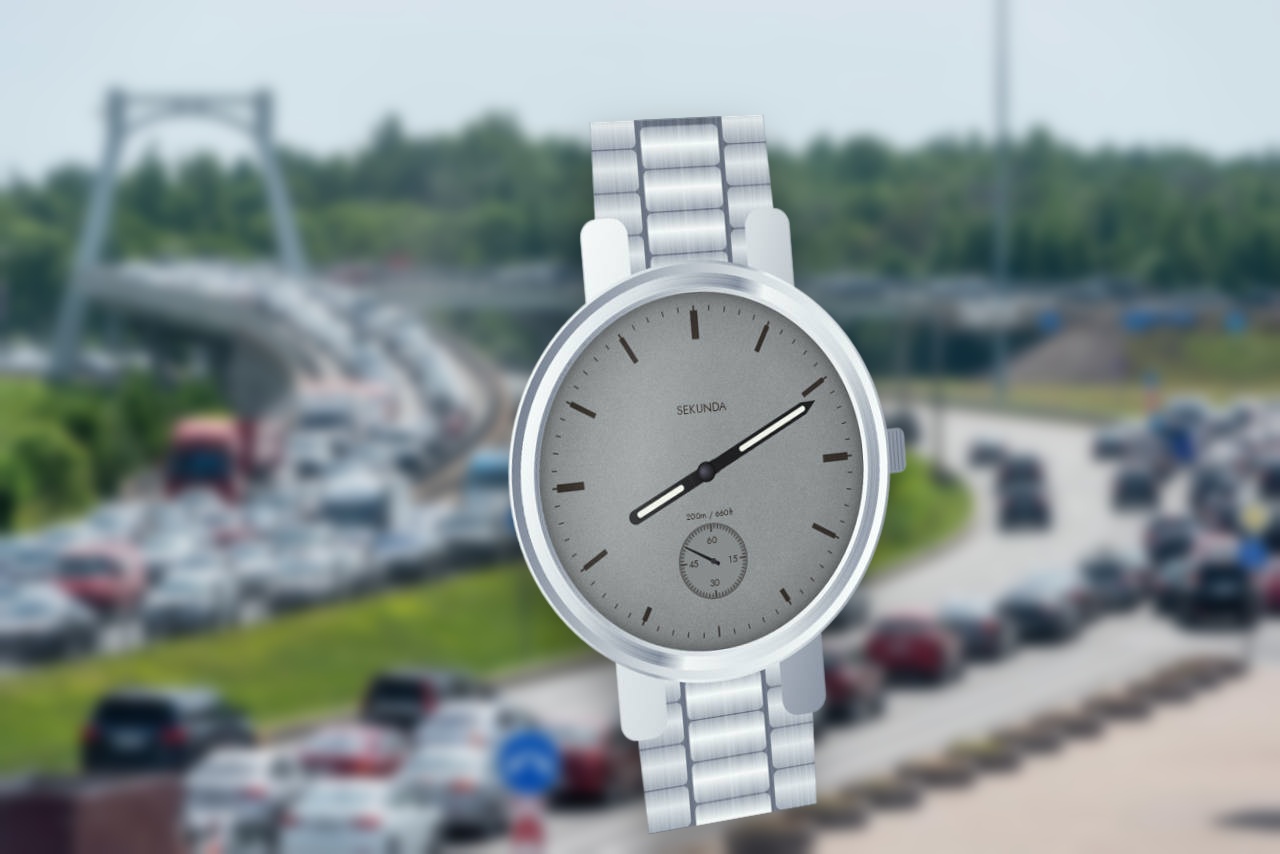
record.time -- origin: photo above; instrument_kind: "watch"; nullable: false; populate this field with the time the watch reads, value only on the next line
8:10:50
